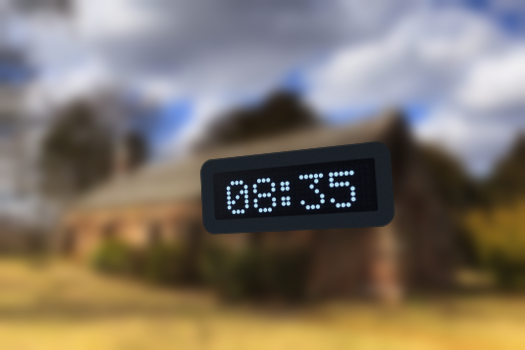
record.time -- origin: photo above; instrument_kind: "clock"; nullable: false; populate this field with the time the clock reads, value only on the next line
8:35
